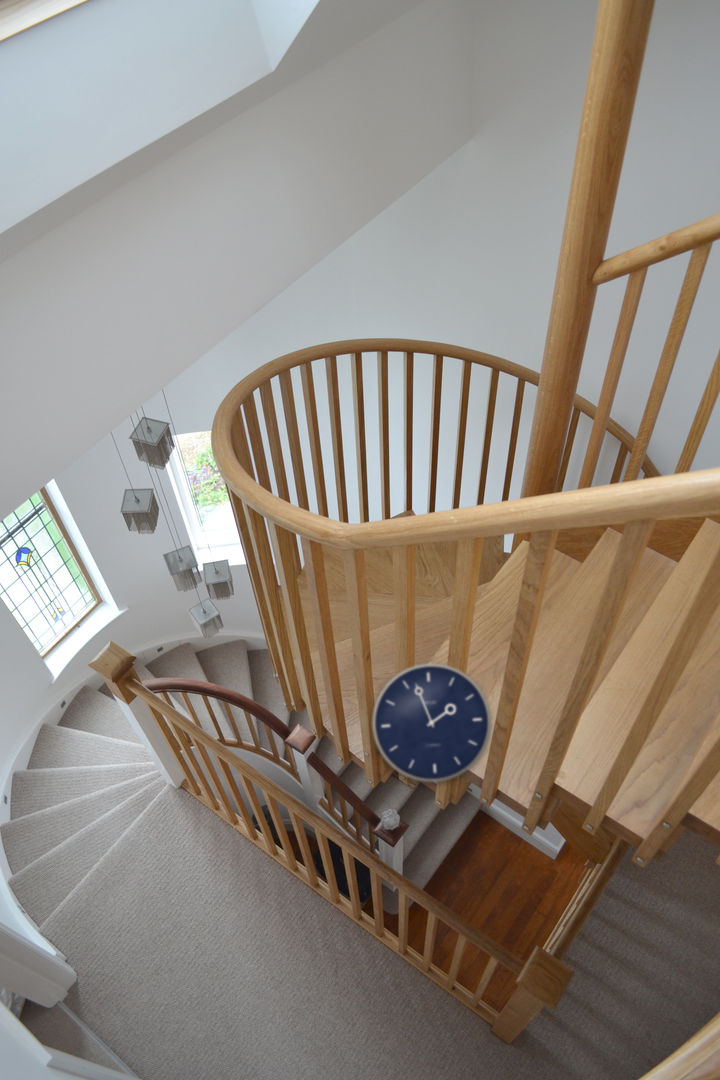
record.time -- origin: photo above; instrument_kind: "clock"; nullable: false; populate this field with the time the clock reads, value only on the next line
1:57
